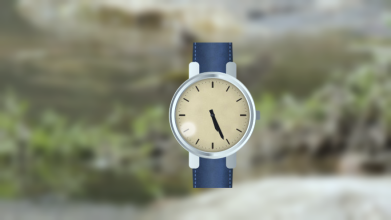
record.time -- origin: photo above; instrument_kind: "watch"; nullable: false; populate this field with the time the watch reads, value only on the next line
5:26
